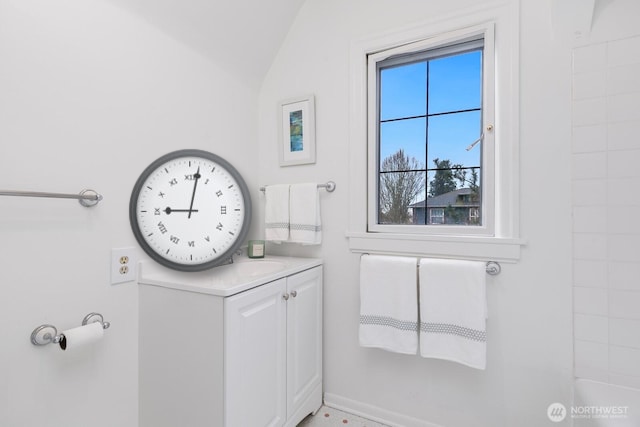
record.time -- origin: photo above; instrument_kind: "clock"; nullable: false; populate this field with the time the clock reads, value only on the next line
9:02
